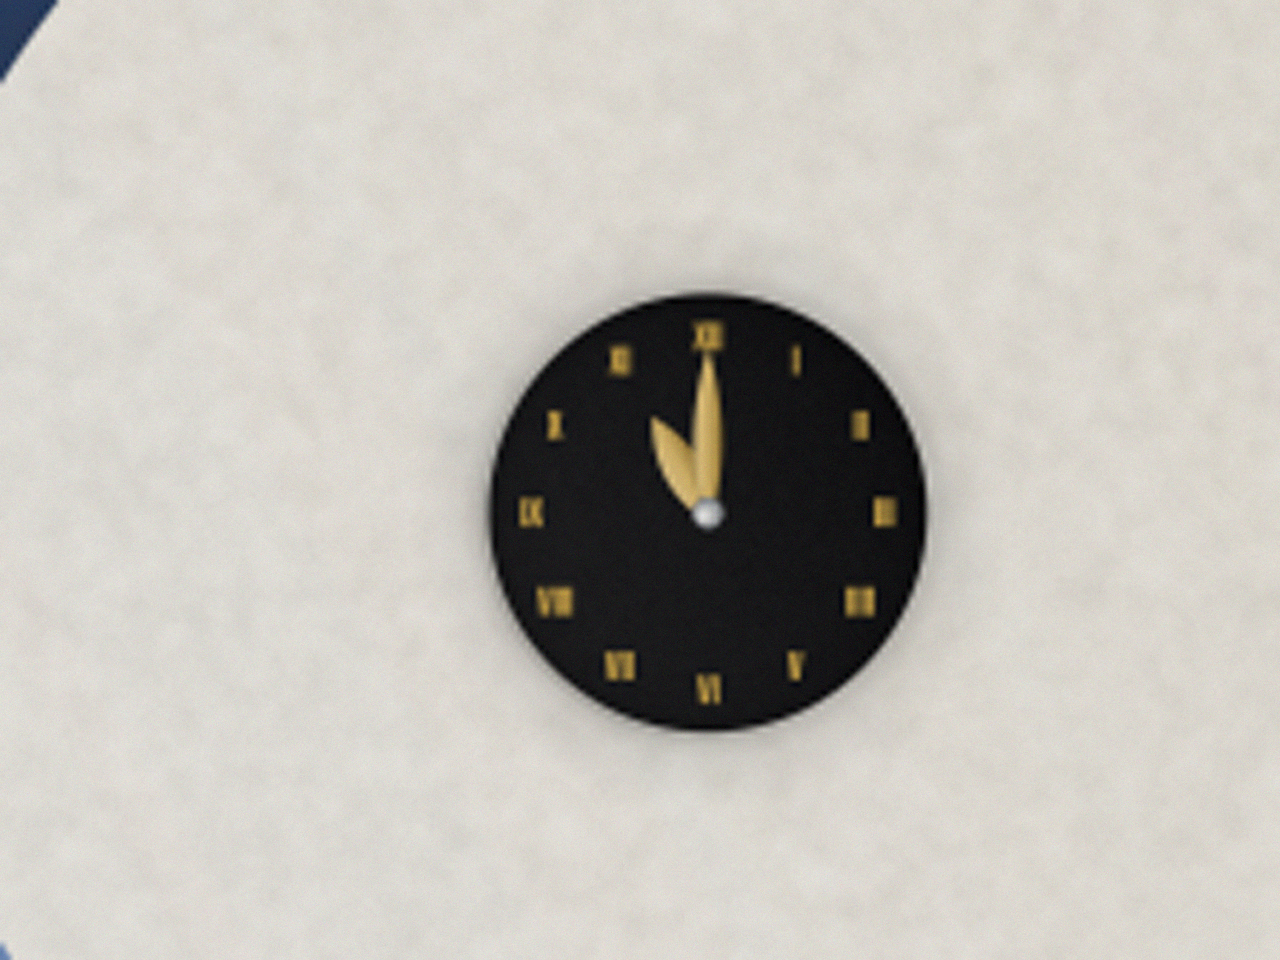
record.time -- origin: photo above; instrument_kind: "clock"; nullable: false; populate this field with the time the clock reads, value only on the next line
11:00
